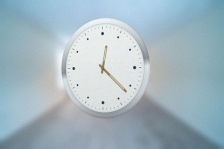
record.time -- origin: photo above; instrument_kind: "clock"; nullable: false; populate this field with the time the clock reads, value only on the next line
12:22
